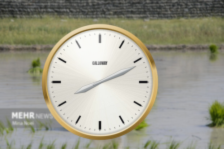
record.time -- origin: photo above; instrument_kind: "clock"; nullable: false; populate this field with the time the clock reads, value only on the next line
8:11
